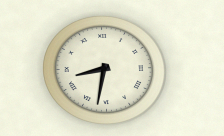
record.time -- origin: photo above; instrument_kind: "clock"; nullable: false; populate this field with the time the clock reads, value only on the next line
8:32
